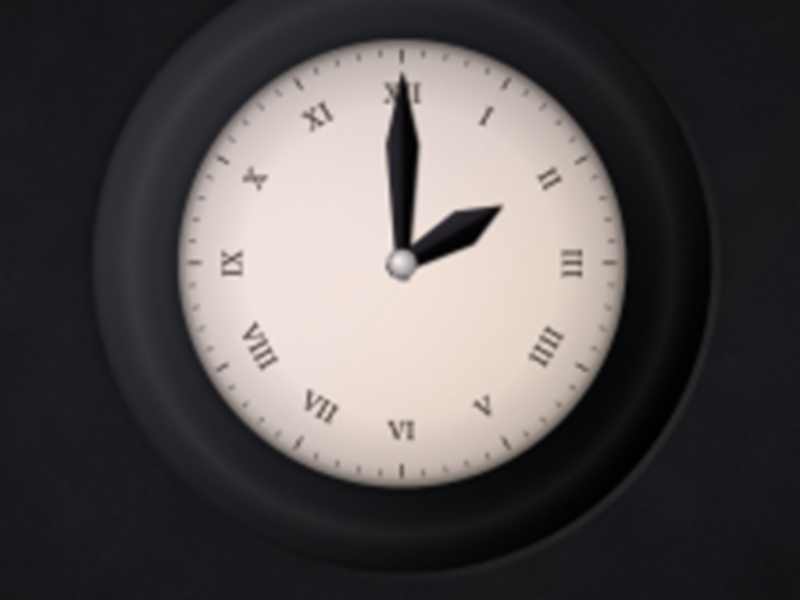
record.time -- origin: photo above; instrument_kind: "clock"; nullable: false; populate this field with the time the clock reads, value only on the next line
2:00
